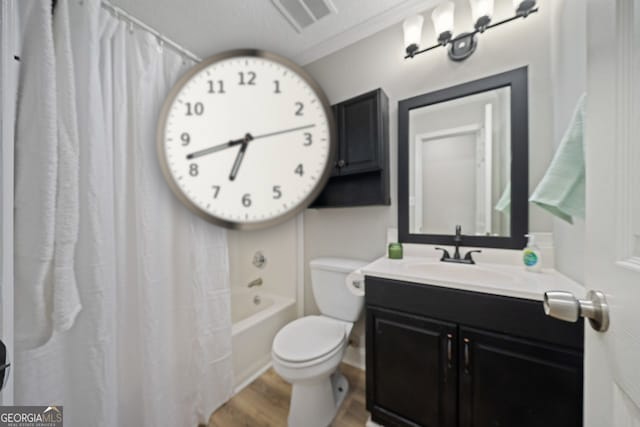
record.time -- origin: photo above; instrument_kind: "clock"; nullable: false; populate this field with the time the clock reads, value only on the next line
6:42:13
